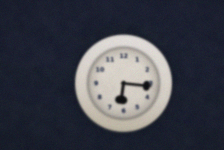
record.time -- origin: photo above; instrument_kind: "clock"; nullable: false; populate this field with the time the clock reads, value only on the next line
6:16
